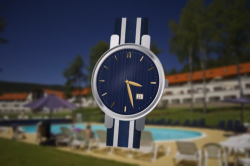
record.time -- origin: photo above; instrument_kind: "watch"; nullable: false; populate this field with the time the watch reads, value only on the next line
3:27
